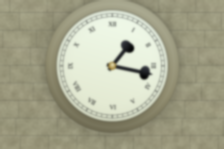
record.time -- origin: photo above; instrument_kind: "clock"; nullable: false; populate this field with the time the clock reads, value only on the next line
1:17
